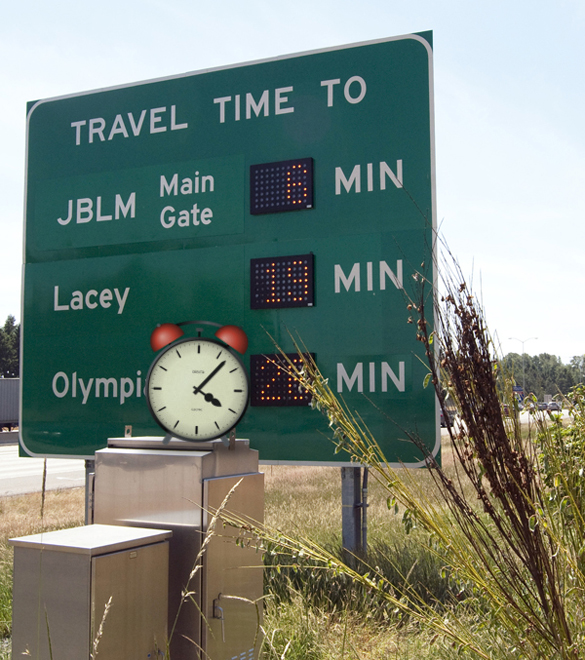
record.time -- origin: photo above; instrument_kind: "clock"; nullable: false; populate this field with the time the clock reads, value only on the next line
4:07
